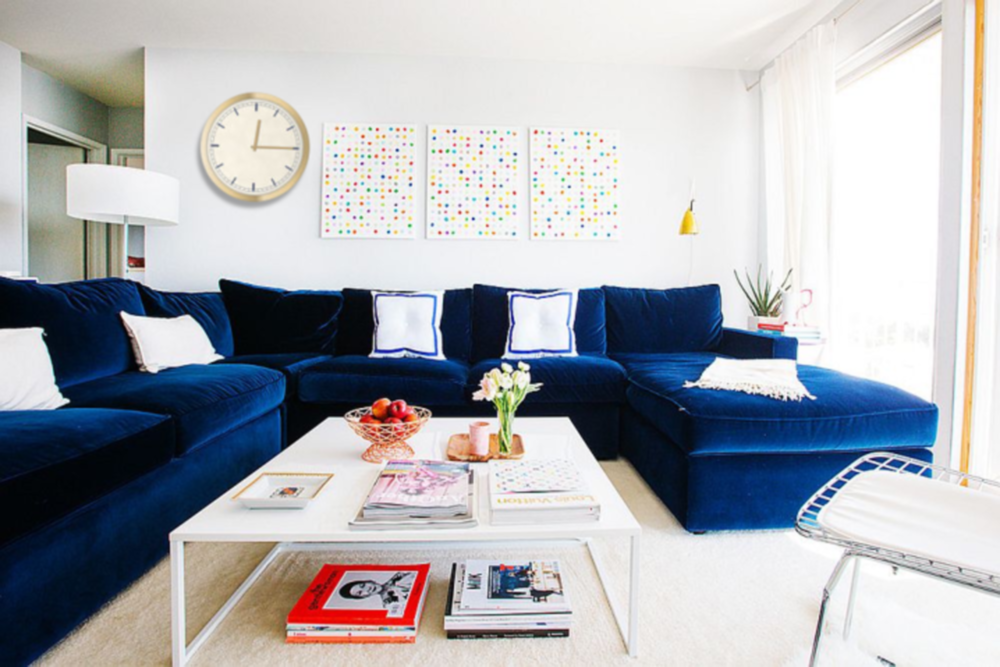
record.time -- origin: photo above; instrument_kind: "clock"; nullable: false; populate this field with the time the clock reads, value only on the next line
12:15
